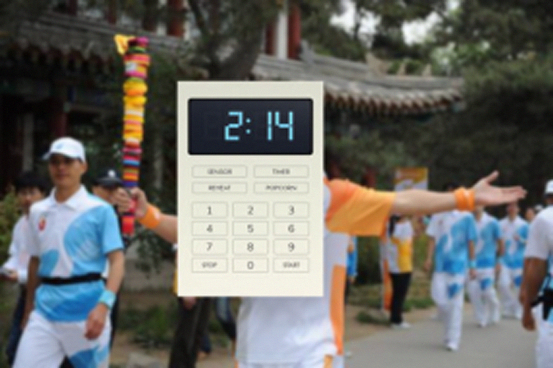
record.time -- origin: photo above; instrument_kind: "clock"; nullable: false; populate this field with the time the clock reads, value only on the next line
2:14
